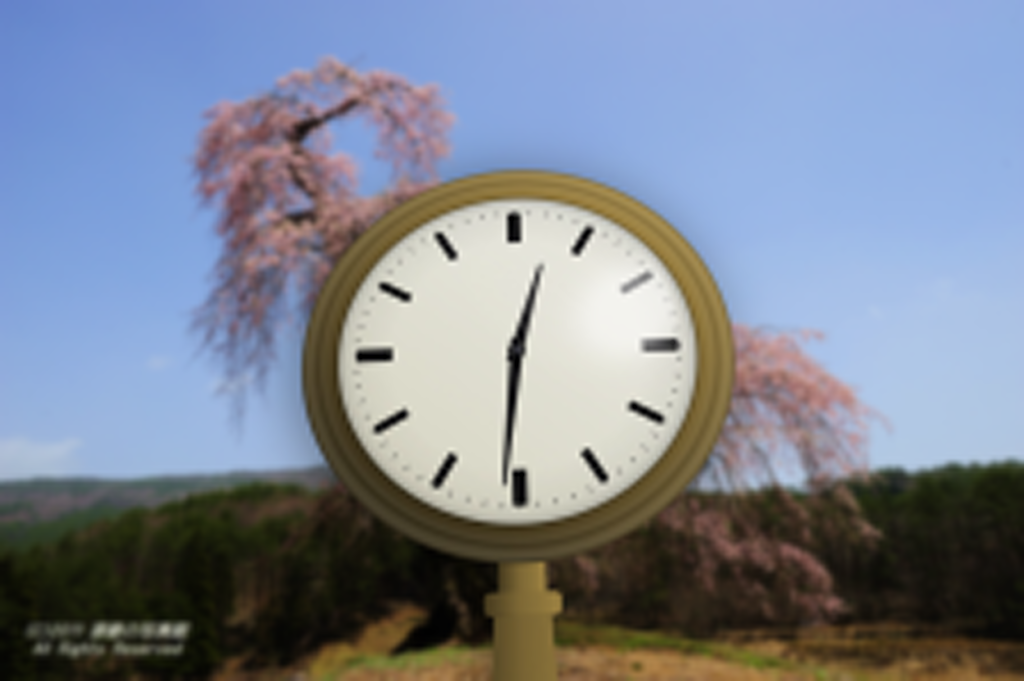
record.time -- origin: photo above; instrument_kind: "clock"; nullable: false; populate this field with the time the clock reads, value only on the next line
12:31
